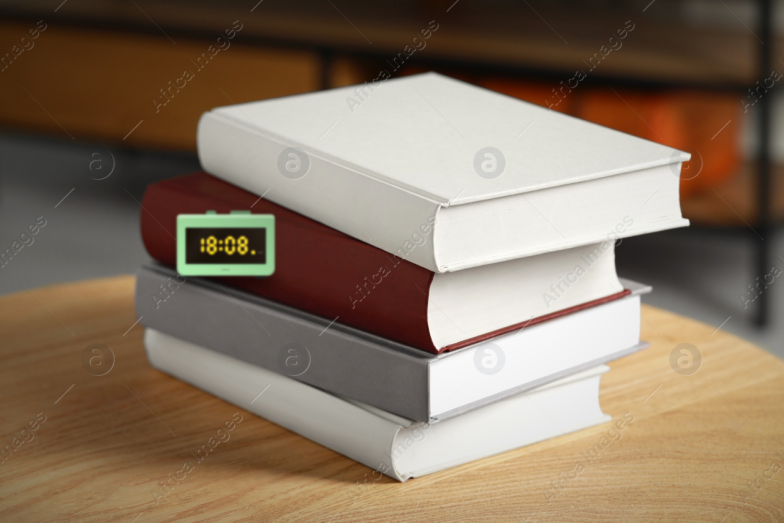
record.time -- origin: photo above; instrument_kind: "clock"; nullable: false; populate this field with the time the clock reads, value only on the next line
18:08
